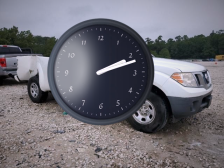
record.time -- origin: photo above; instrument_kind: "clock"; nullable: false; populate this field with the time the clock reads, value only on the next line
2:12
